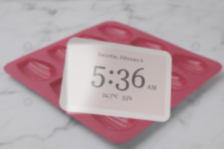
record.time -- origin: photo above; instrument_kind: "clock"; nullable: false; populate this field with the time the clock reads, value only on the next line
5:36
